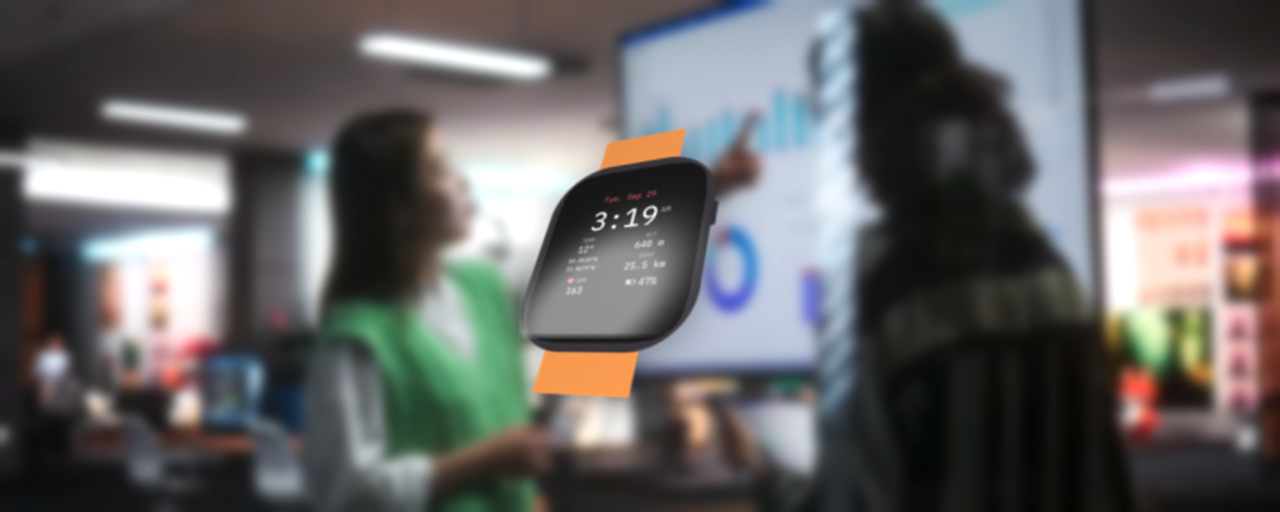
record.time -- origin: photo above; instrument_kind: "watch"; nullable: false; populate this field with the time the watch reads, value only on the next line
3:19
